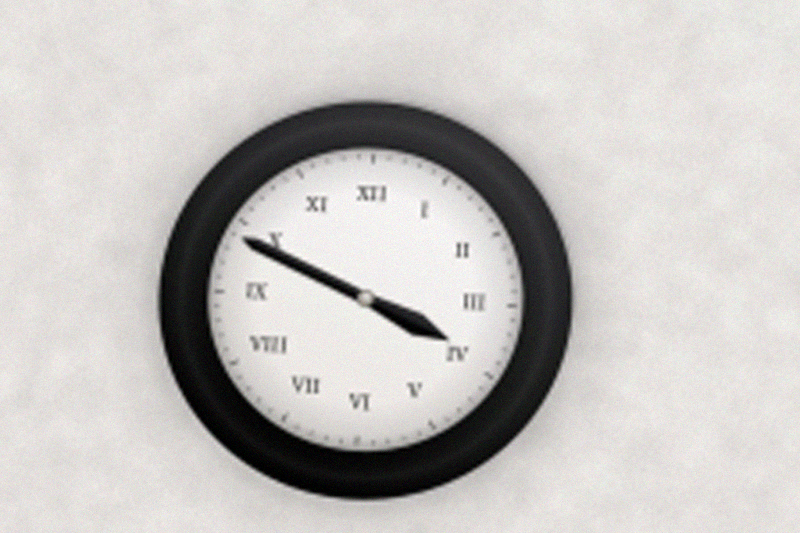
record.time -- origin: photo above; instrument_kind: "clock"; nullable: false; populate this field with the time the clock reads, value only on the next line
3:49
